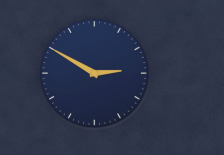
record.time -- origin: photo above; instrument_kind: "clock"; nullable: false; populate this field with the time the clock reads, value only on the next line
2:50
